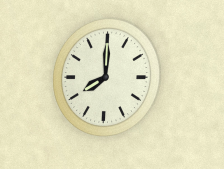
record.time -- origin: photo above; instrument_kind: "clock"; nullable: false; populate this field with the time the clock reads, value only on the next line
8:00
